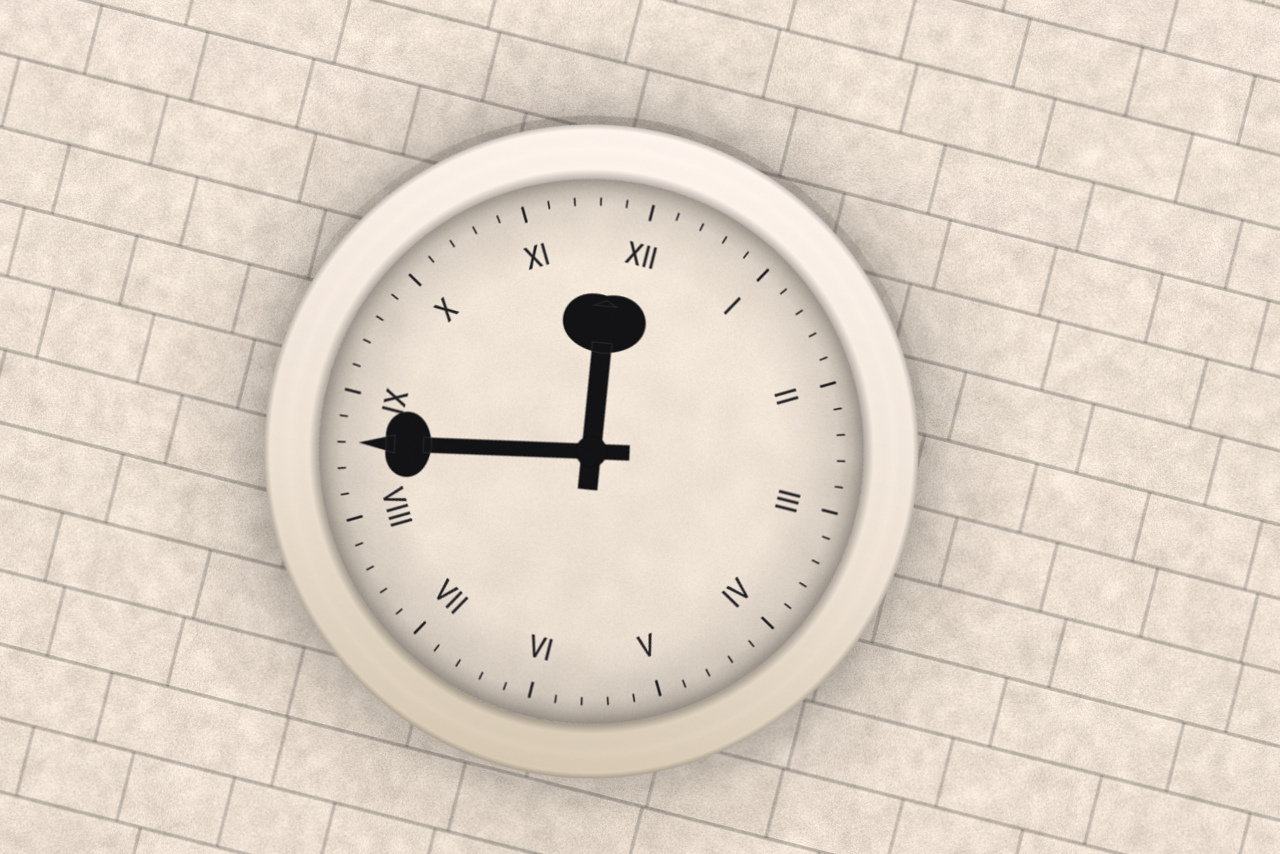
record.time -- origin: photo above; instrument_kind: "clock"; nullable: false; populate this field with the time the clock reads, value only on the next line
11:43
